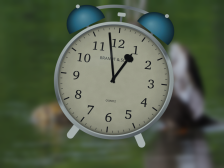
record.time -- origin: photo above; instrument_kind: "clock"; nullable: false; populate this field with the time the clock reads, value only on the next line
12:58
